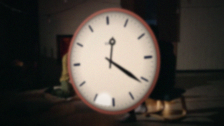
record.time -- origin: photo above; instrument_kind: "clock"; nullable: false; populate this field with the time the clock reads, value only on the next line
12:21
